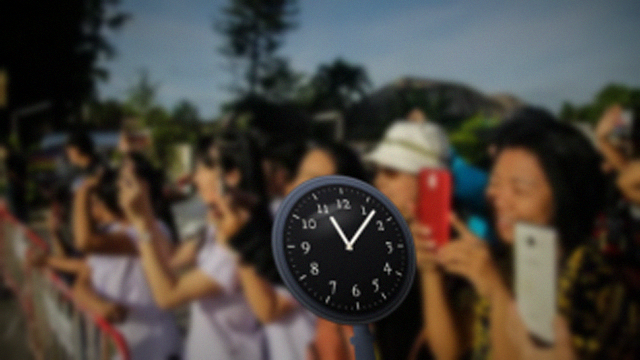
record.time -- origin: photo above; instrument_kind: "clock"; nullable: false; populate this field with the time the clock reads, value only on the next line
11:07
